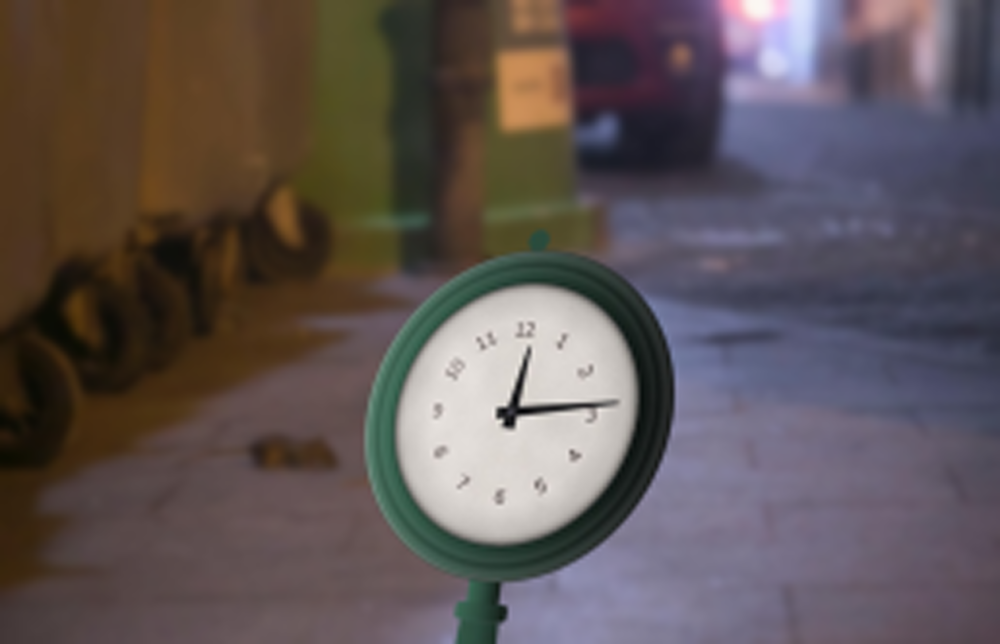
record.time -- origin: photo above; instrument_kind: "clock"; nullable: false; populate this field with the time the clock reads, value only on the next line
12:14
